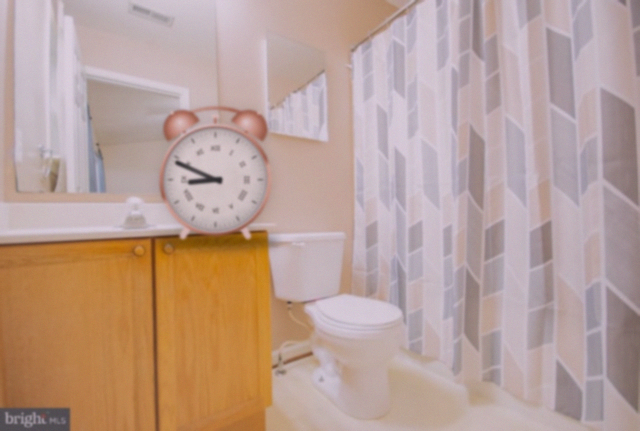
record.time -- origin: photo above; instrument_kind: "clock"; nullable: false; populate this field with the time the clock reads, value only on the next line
8:49
